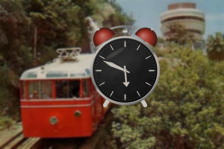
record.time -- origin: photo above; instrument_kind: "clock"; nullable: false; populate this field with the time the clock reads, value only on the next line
5:49
